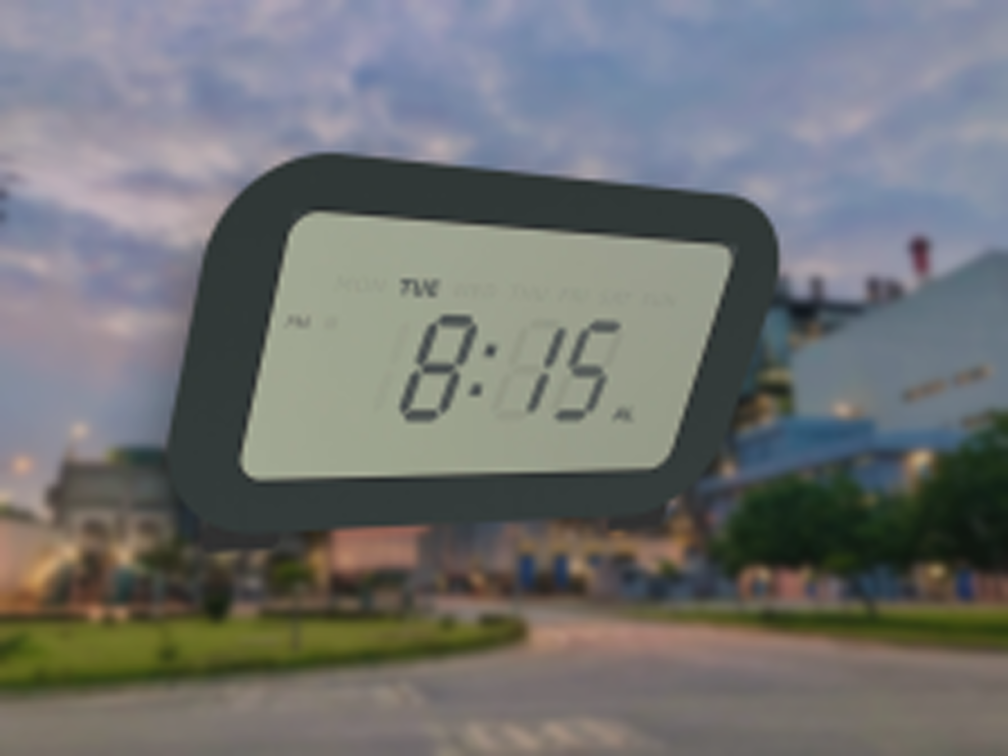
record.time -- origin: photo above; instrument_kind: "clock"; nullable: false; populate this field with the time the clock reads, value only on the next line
8:15
